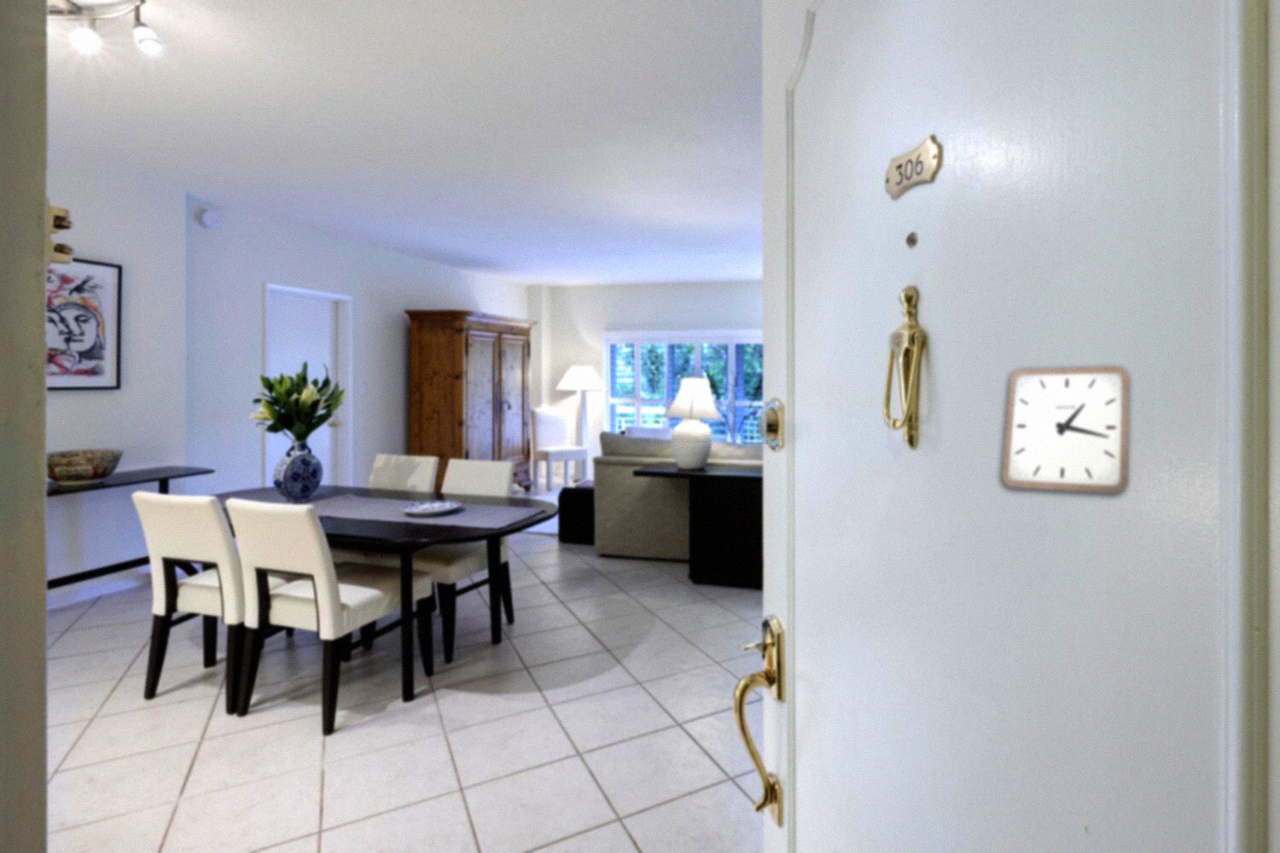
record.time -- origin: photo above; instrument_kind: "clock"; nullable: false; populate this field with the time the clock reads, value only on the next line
1:17
